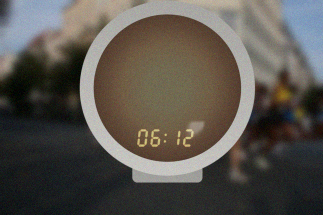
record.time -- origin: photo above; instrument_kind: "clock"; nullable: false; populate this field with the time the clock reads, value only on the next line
6:12
